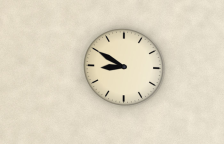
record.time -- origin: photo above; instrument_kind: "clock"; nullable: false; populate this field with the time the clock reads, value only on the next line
8:50
